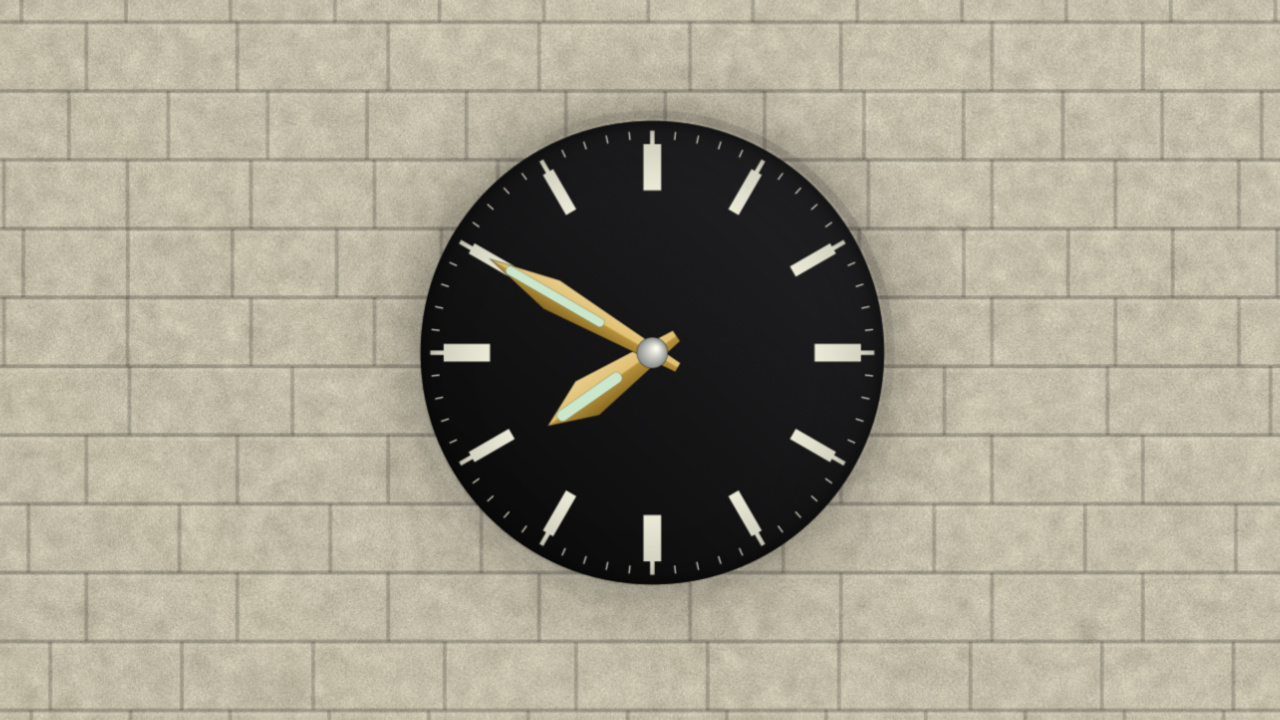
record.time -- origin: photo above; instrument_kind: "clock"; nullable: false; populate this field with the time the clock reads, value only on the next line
7:50
